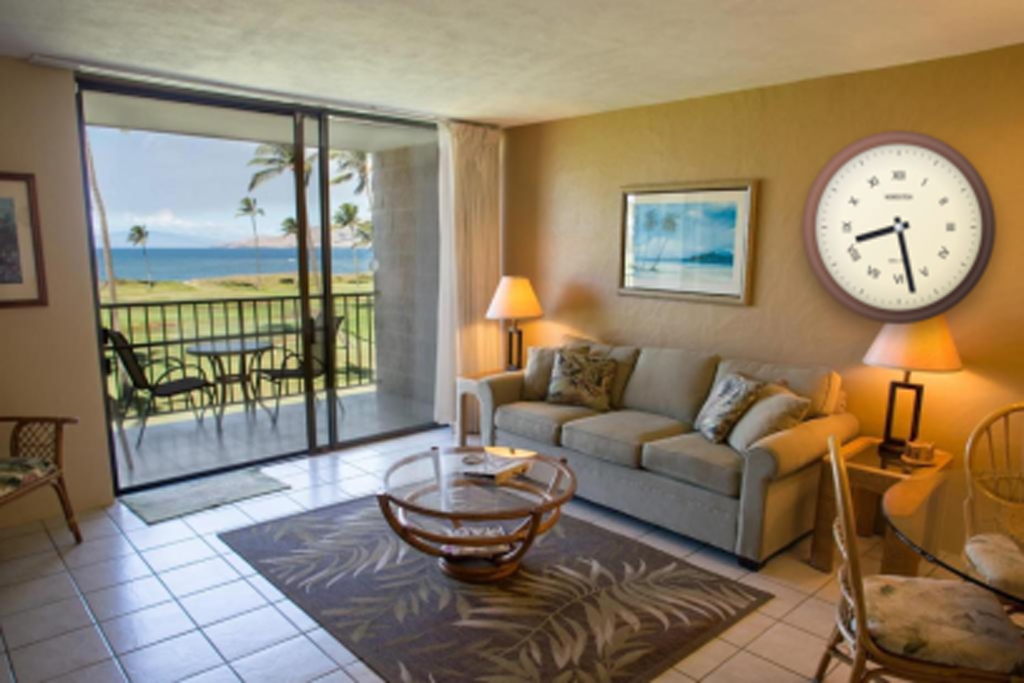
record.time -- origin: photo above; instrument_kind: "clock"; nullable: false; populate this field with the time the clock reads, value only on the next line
8:28
